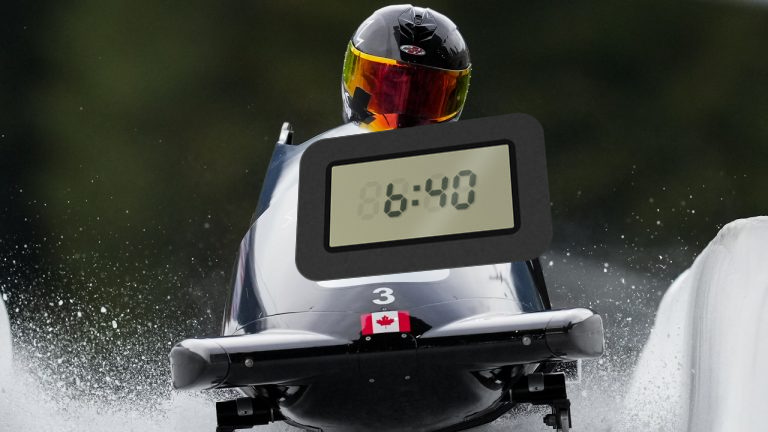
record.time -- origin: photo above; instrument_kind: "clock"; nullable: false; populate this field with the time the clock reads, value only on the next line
6:40
